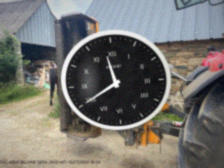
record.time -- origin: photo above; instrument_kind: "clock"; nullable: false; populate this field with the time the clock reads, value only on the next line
11:40
